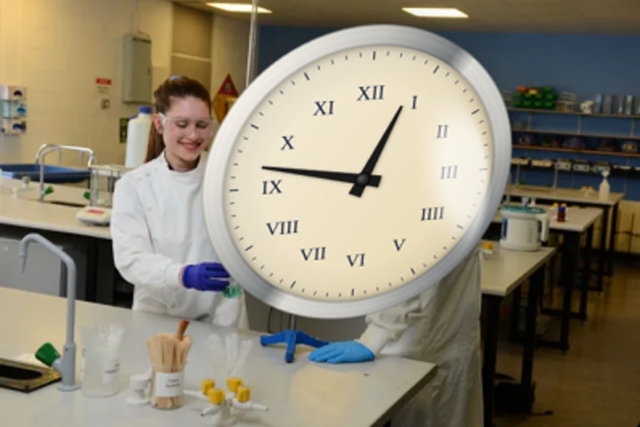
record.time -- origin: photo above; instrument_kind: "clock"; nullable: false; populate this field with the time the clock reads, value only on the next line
12:47
